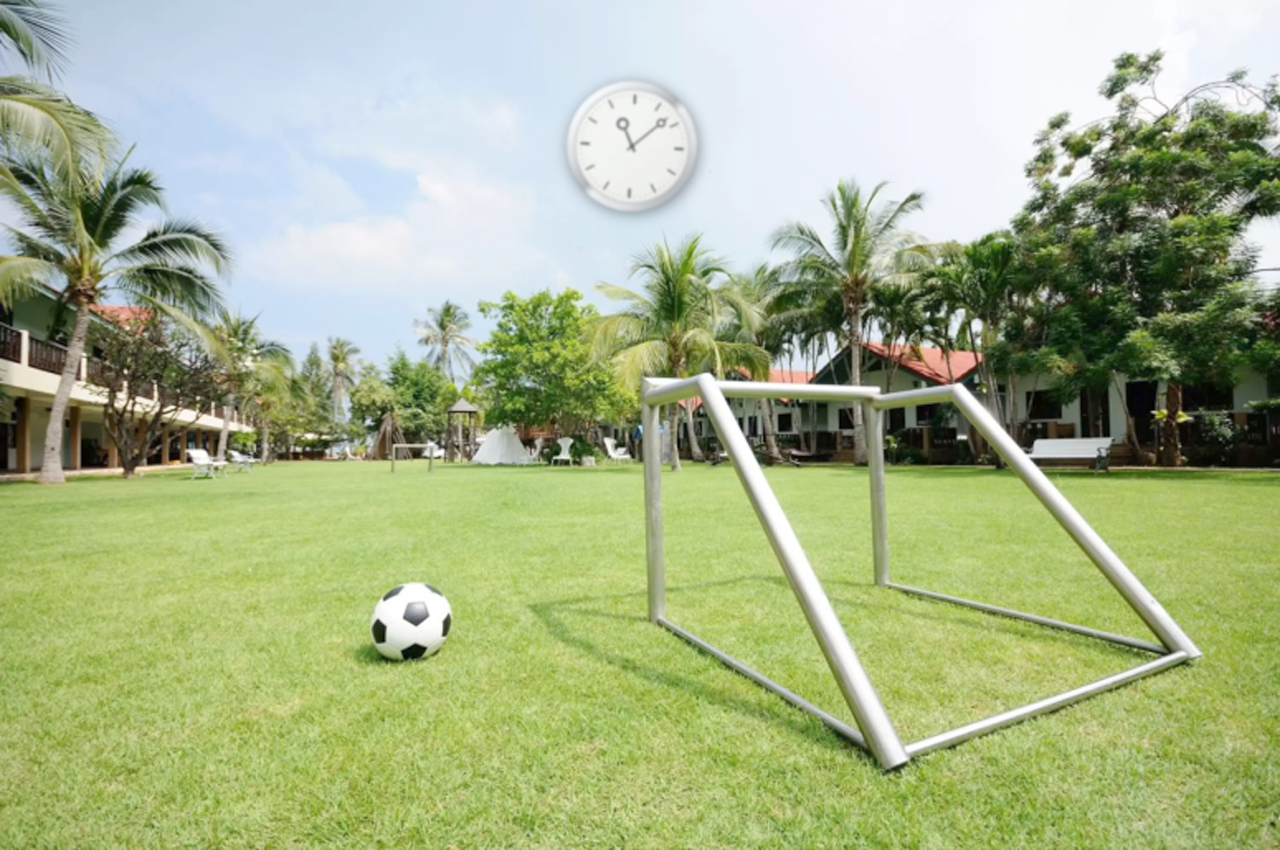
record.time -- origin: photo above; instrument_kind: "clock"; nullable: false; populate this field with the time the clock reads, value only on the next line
11:08
